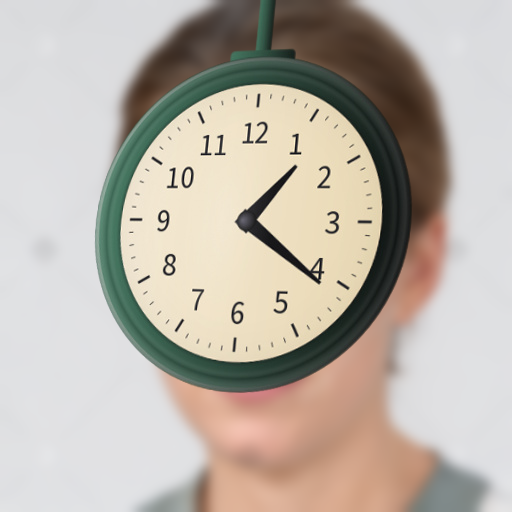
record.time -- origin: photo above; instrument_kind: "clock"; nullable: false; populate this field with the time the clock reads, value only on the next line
1:21
